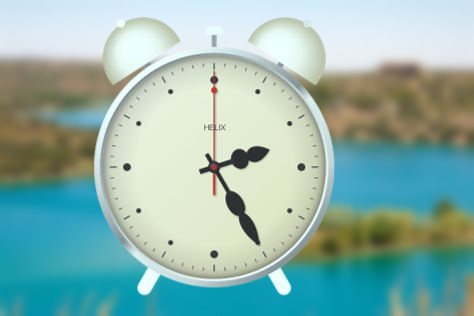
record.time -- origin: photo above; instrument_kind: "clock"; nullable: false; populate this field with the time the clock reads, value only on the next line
2:25:00
